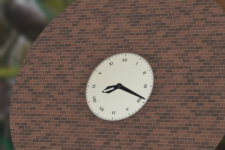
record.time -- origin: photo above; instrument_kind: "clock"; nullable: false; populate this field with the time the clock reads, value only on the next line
8:19
